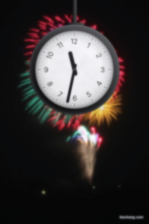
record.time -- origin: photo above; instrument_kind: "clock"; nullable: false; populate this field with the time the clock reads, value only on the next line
11:32
